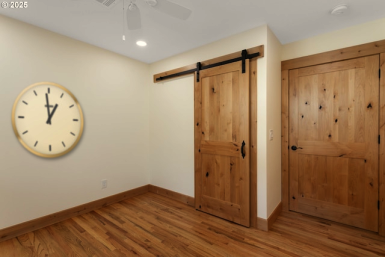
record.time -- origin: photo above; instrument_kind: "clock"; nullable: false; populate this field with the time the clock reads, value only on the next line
12:59
